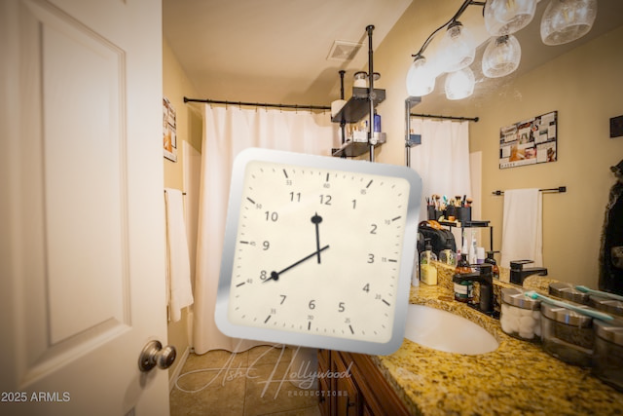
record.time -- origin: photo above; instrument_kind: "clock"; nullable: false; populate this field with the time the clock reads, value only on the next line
11:39
